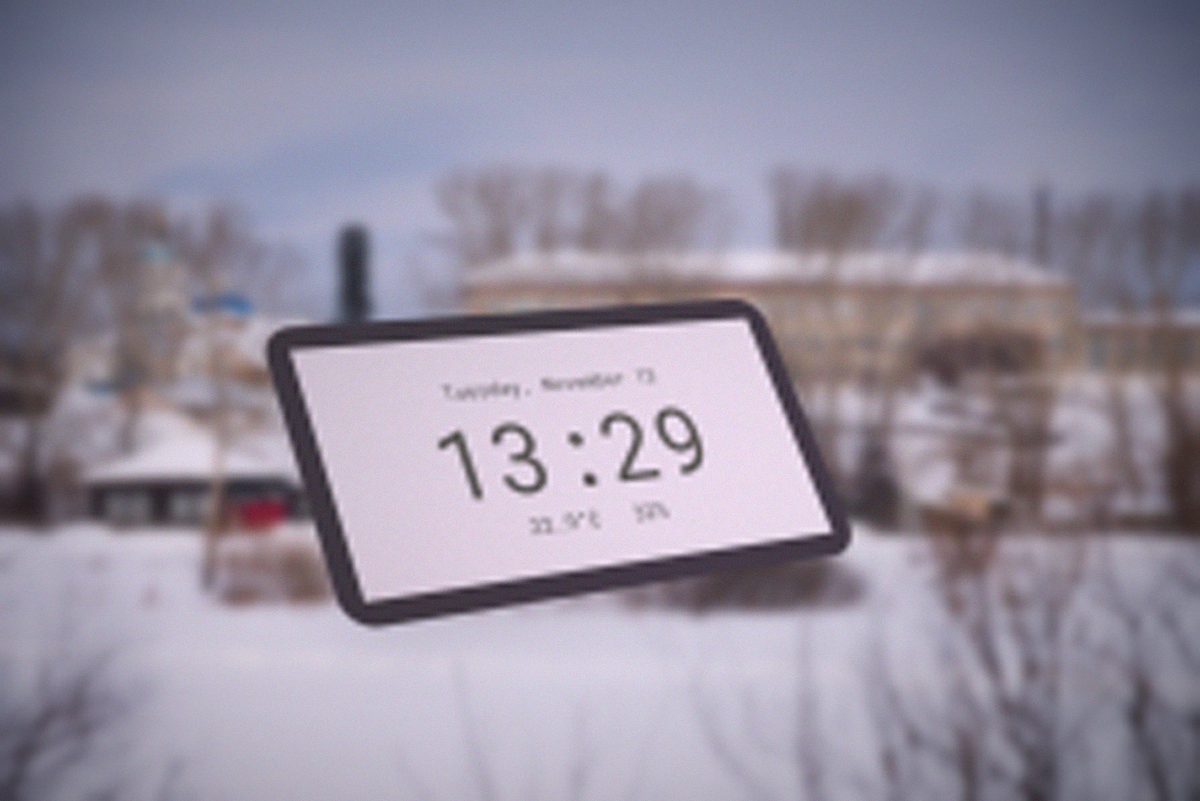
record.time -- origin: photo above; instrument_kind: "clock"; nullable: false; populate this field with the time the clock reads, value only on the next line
13:29
